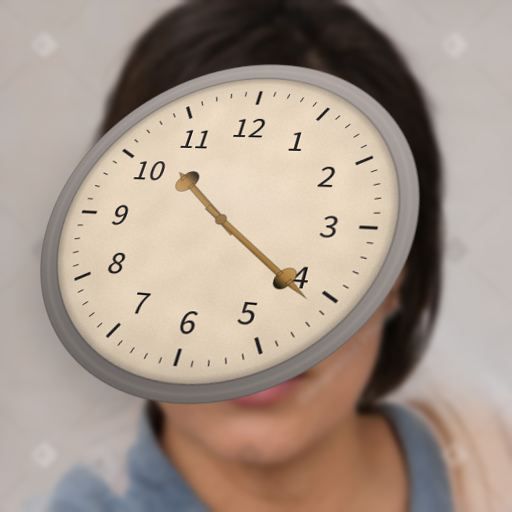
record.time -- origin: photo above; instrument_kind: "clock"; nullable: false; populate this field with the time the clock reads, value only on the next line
10:21
